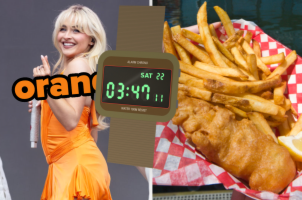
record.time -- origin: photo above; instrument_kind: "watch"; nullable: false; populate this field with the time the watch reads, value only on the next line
3:47
